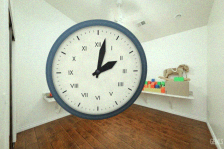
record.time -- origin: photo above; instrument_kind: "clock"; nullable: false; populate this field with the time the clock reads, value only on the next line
2:02
